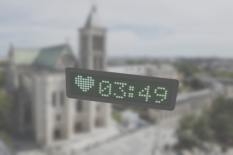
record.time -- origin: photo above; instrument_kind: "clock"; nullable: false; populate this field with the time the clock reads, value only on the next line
3:49
